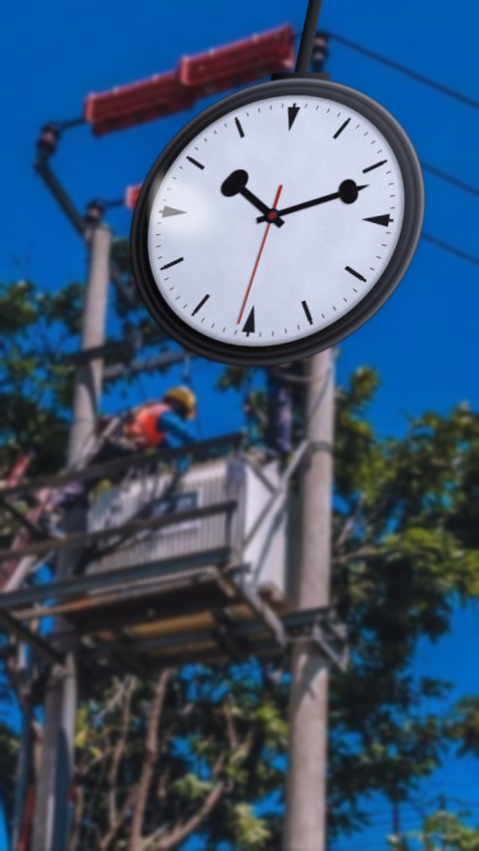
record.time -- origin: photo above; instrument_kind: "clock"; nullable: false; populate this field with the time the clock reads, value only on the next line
10:11:31
